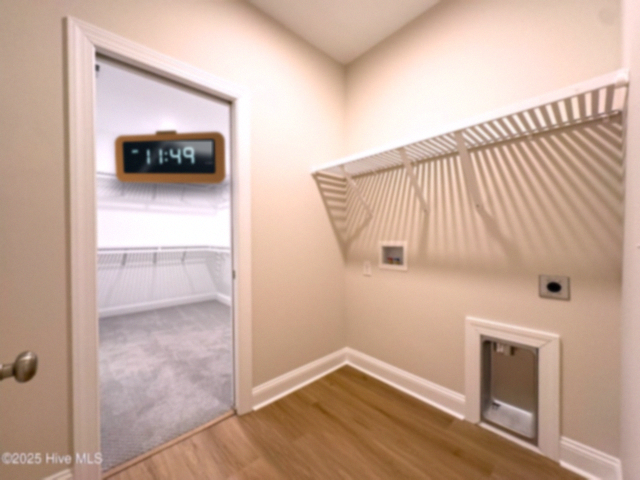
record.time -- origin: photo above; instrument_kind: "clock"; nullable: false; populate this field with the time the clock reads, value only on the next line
11:49
